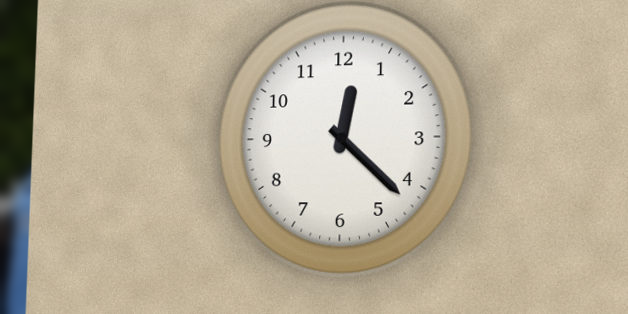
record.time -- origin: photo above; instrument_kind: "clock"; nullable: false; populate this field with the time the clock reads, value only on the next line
12:22
